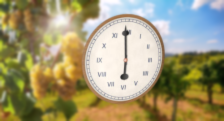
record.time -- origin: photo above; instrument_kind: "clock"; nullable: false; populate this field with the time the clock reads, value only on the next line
5:59
